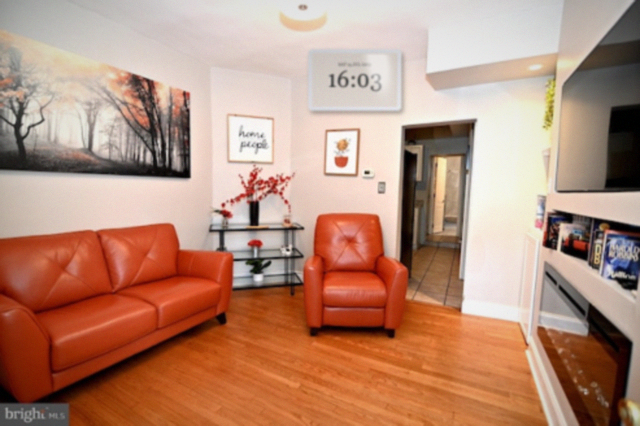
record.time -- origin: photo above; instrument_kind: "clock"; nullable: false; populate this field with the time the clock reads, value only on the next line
16:03
